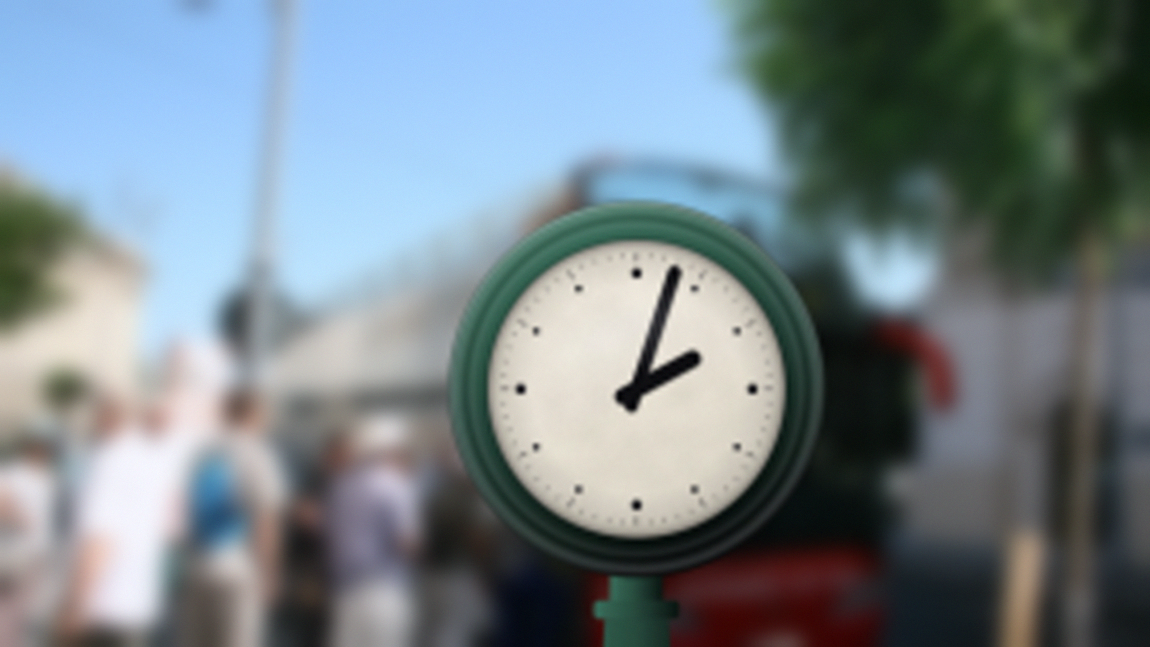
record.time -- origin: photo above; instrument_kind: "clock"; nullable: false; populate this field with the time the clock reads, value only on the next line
2:03
